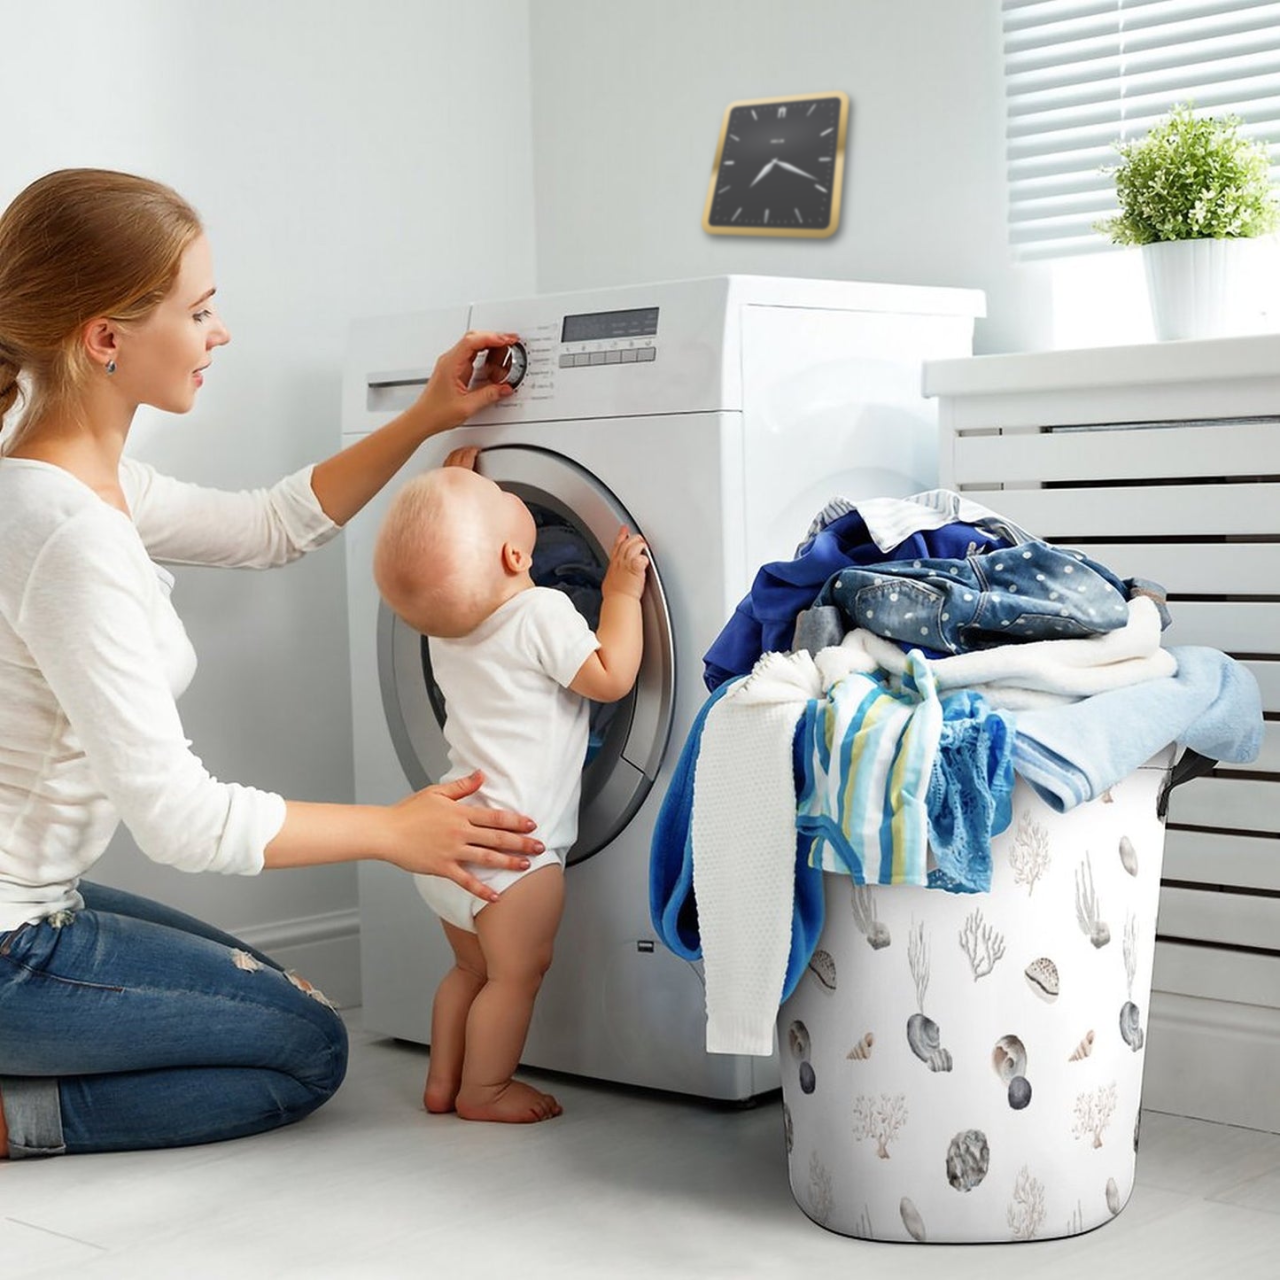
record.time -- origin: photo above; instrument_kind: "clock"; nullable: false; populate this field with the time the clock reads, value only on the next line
7:19
